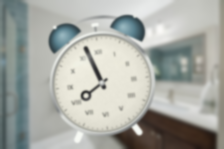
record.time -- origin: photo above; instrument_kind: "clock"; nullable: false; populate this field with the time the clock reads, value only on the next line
7:57
